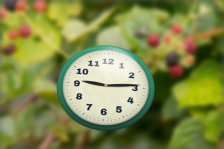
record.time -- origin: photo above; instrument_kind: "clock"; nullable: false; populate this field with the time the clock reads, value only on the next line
9:14
